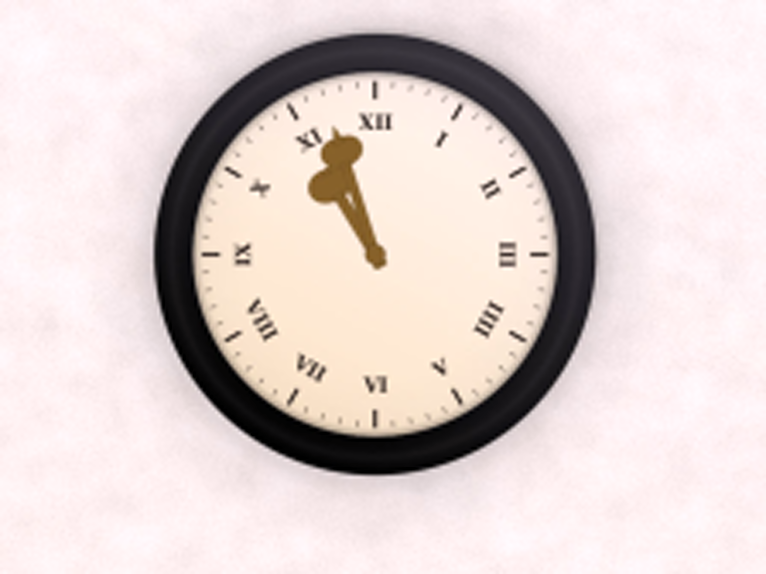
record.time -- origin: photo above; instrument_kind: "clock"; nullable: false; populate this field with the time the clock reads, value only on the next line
10:57
